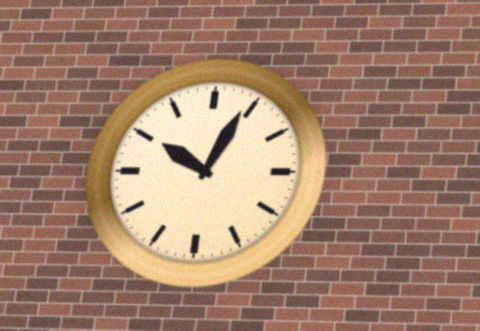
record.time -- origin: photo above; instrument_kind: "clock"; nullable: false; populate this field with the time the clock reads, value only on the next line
10:04
